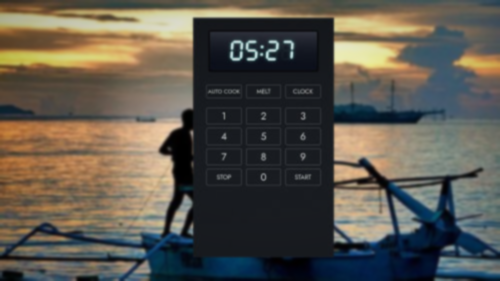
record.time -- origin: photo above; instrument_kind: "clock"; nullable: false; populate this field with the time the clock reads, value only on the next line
5:27
